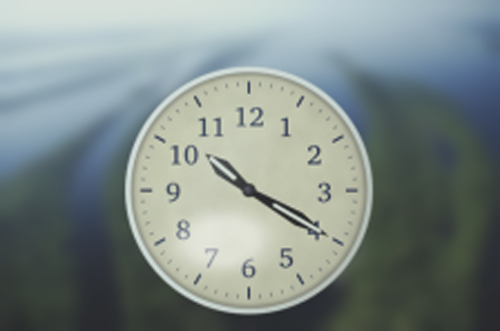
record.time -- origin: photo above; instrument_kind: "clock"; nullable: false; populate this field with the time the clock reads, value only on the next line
10:20
